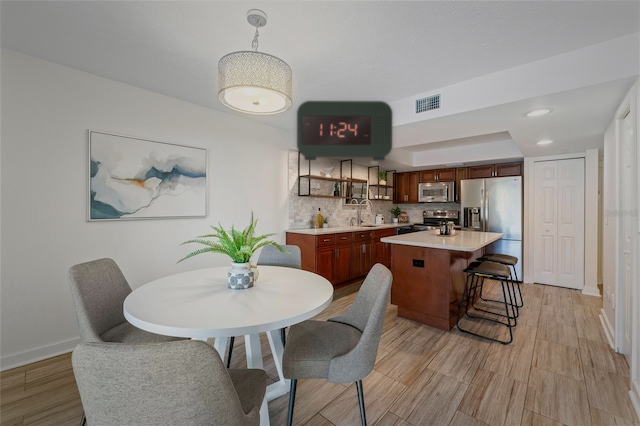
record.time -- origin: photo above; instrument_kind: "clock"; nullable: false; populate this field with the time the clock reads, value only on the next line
11:24
